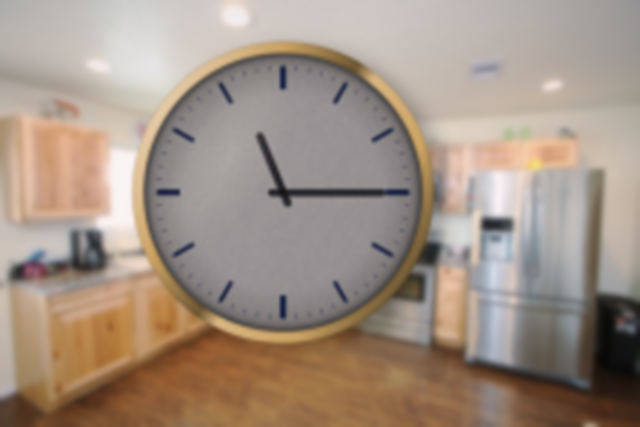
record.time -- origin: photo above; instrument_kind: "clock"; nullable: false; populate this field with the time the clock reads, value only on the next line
11:15
